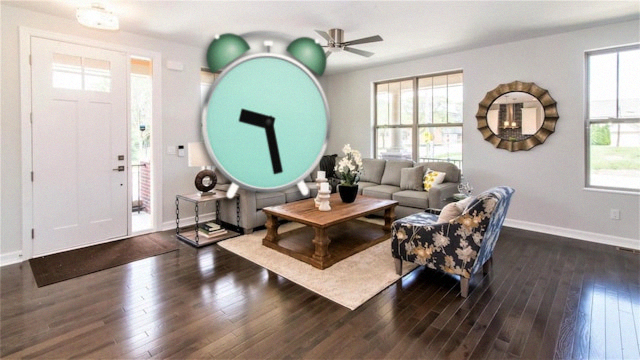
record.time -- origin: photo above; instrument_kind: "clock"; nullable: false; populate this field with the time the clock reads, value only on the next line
9:28
